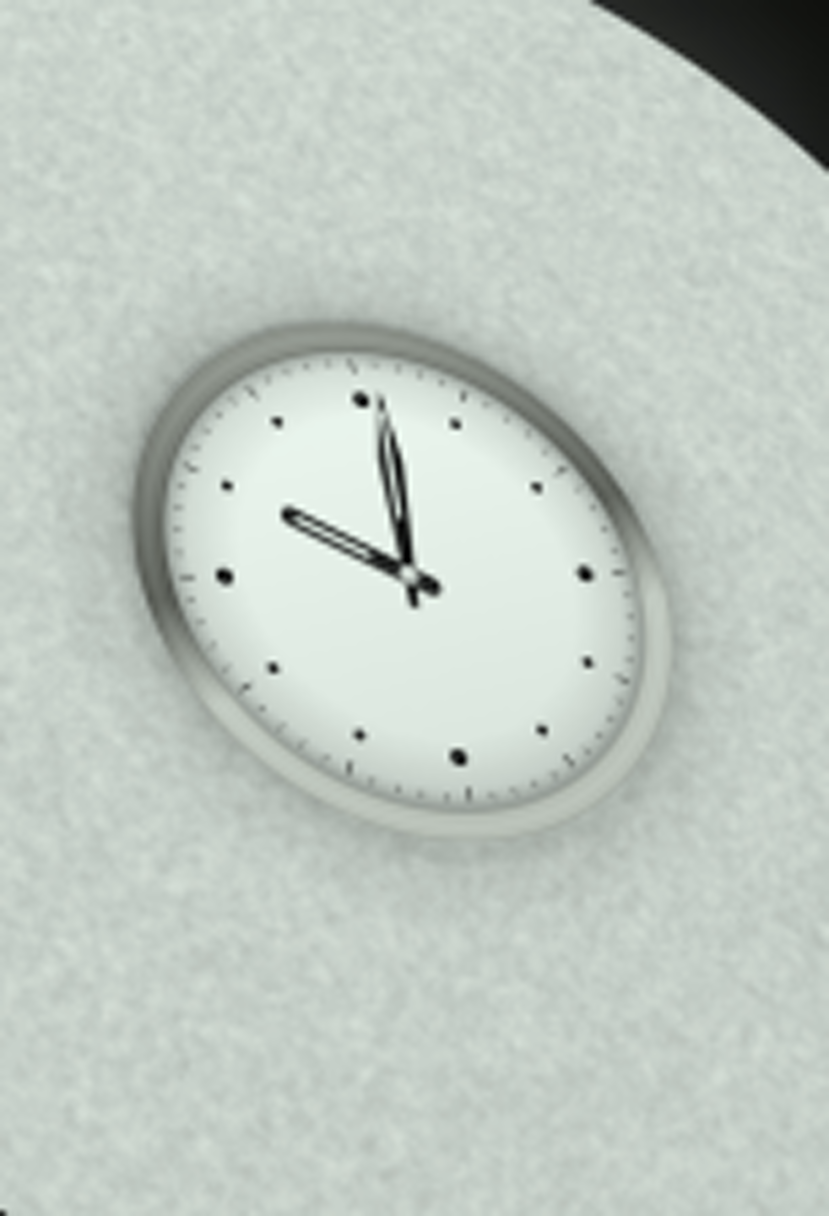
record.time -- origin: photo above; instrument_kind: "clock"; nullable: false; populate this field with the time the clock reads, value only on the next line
10:01
